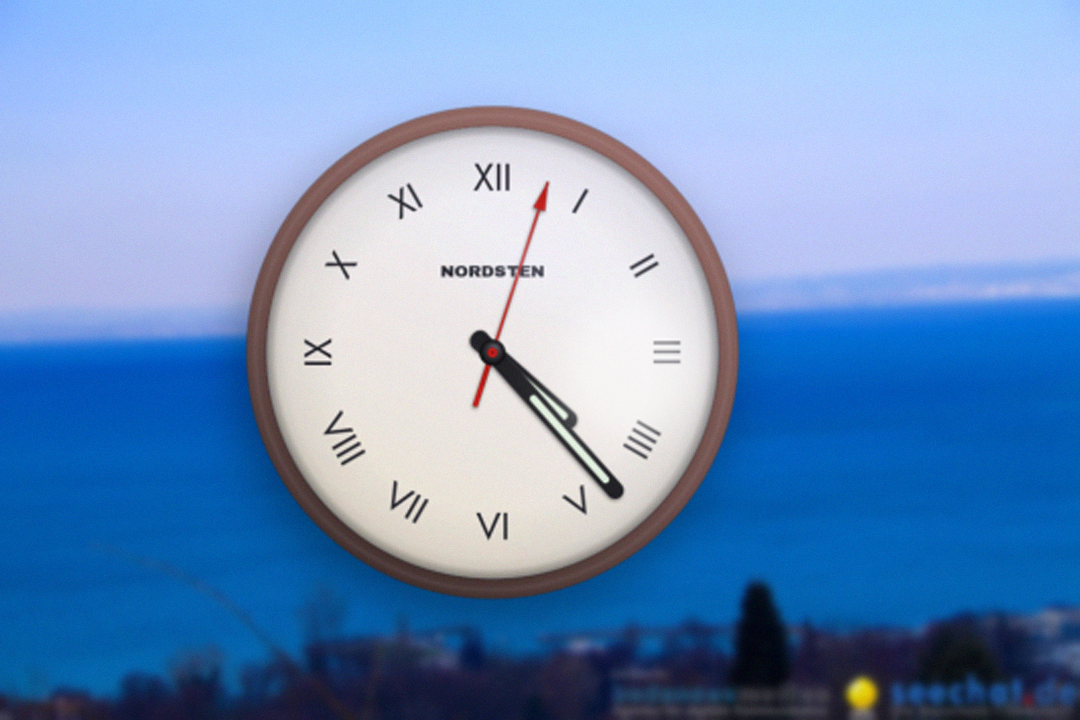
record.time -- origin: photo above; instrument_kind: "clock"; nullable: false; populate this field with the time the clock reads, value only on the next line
4:23:03
